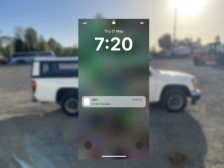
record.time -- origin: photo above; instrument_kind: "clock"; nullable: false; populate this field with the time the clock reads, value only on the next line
7:20
